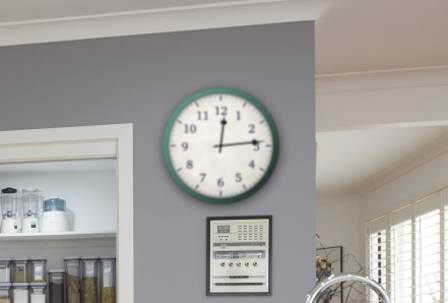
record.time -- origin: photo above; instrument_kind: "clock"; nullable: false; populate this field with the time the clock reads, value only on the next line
12:14
